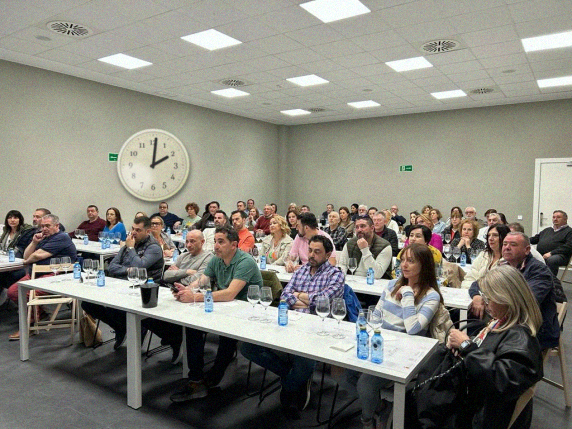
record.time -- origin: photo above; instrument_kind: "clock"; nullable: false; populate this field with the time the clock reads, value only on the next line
2:01
